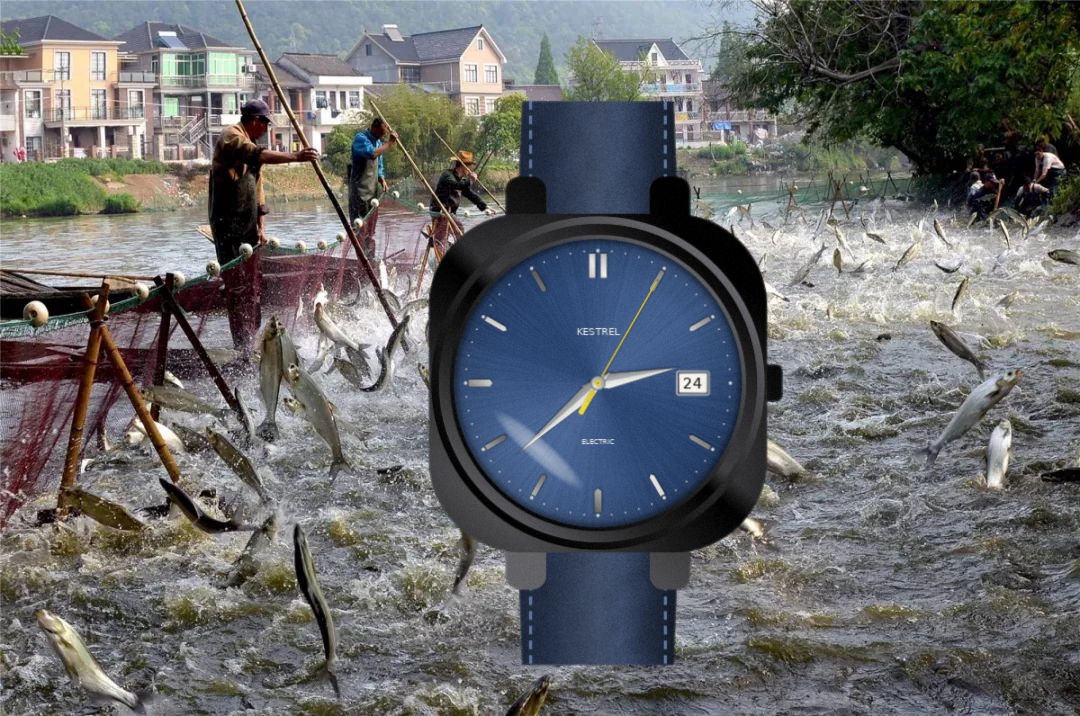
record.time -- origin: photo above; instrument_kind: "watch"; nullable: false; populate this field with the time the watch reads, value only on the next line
2:38:05
